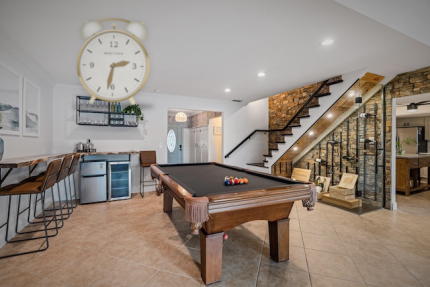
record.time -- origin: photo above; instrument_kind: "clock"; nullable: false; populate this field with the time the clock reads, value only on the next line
2:32
